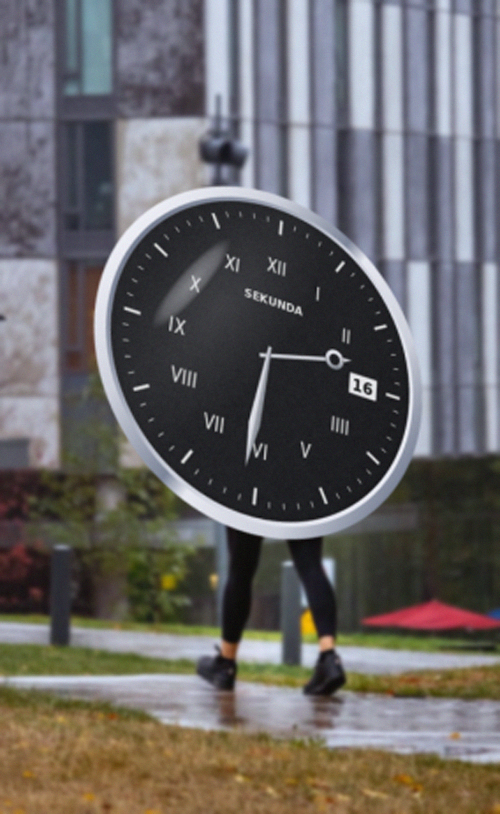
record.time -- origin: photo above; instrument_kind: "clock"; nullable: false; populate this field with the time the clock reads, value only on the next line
2:31
